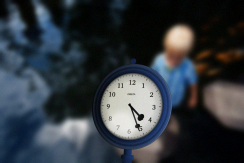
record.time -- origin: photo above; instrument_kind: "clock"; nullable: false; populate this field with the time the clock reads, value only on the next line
4:26
